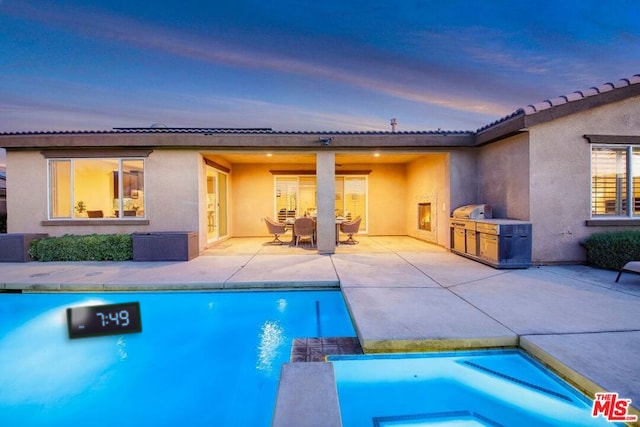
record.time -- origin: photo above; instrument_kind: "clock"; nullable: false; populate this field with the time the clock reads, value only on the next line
7:49
